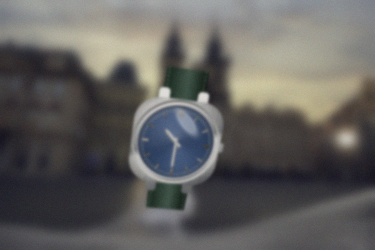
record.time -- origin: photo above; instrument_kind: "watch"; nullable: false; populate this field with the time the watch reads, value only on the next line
10:30
